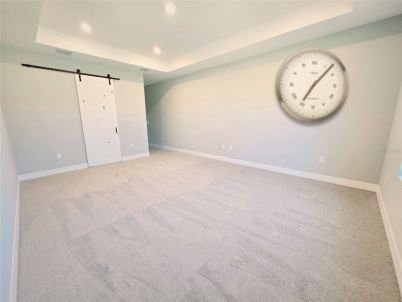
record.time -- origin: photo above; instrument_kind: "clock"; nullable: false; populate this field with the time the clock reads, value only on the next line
7:07
